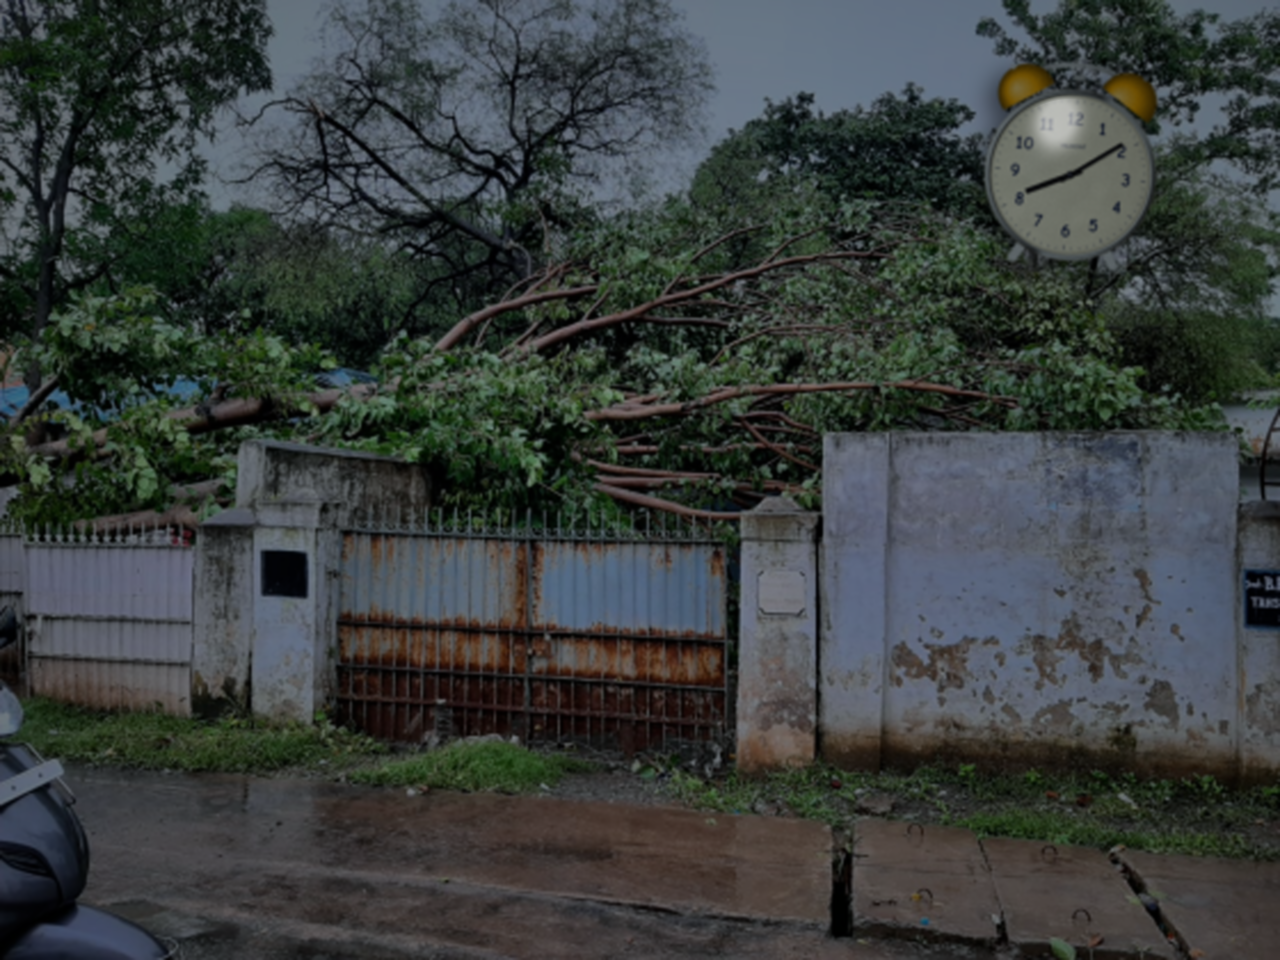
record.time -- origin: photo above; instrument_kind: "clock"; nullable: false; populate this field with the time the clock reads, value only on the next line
8:09
